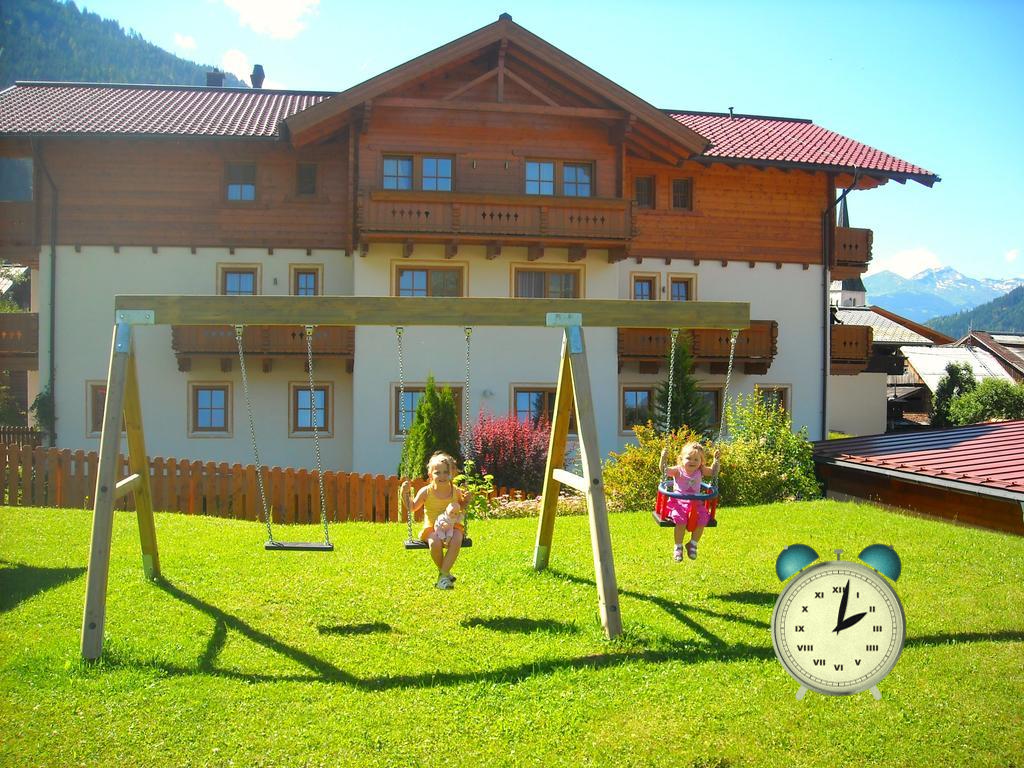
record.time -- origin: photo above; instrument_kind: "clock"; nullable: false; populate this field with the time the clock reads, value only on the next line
2:02
